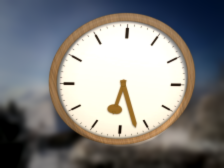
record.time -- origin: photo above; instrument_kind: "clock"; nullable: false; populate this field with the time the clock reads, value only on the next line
6:27
